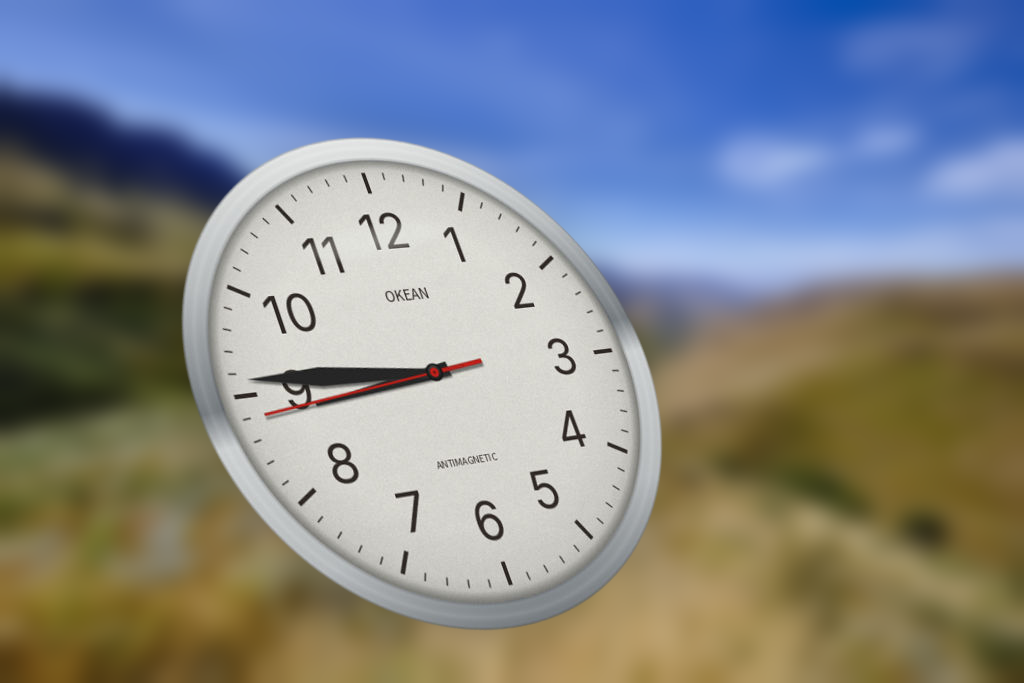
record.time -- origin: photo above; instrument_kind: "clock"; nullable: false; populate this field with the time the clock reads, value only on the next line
8:45:44
